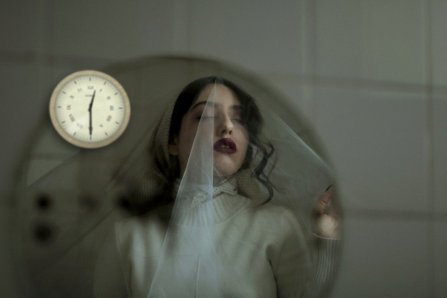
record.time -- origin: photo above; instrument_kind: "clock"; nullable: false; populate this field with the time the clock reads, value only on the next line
12:30
